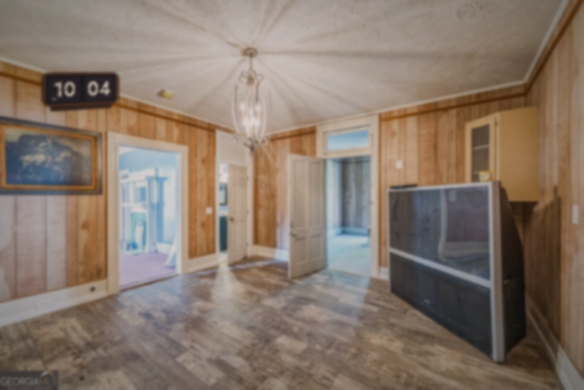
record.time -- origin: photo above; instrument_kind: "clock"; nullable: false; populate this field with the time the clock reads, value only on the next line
10:04
